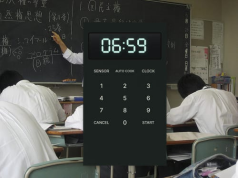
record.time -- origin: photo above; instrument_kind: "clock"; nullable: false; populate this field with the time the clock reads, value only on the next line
6:59
